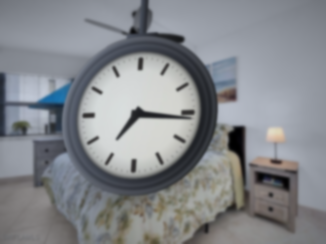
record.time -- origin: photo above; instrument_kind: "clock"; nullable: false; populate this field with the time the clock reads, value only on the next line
7:16
